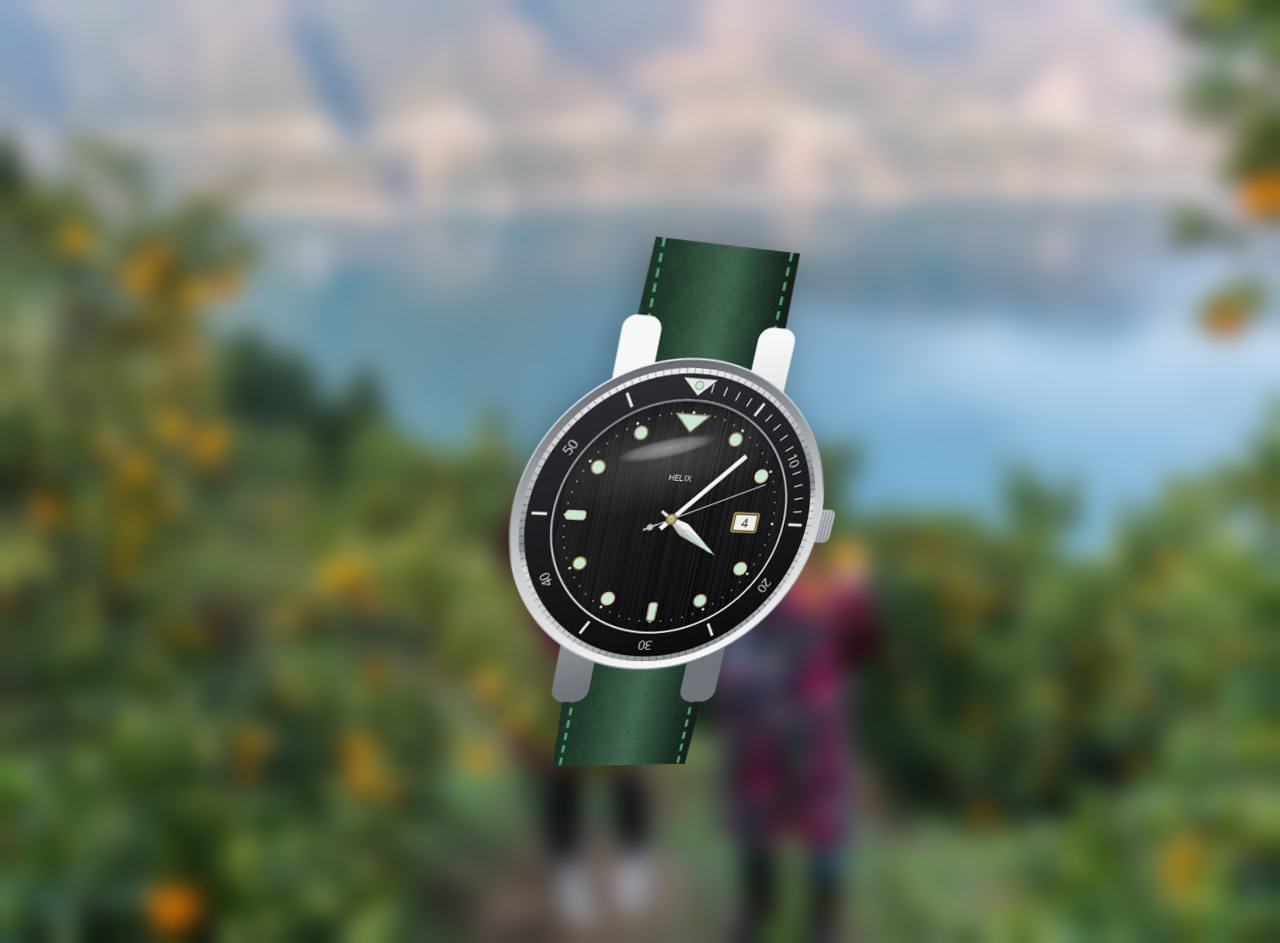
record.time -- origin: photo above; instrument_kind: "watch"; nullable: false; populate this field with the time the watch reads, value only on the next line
4:07:11
